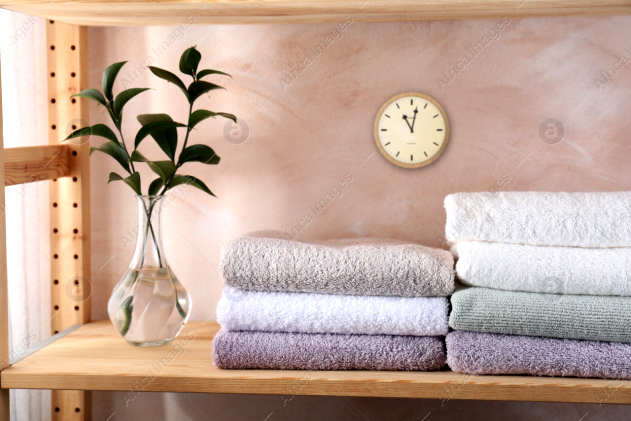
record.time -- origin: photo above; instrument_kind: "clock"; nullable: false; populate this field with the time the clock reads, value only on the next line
11:02
